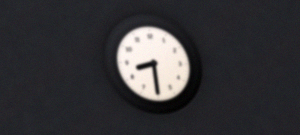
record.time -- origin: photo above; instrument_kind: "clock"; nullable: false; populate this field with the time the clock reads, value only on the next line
8:30
